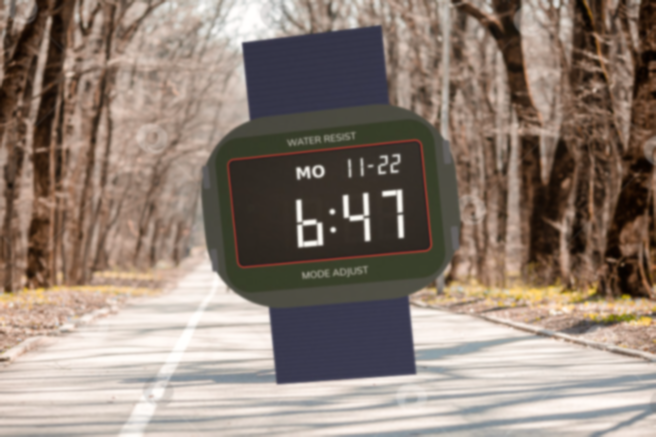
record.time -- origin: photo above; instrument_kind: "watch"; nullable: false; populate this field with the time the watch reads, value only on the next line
6:47
